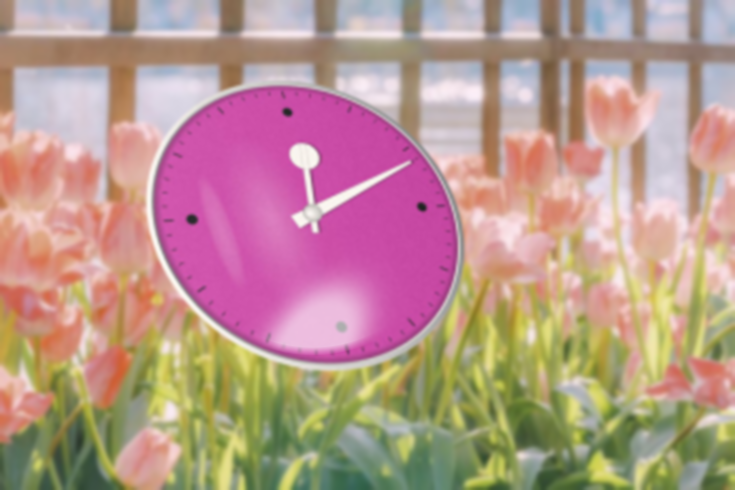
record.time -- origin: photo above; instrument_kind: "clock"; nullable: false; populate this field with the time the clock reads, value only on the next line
12:11
